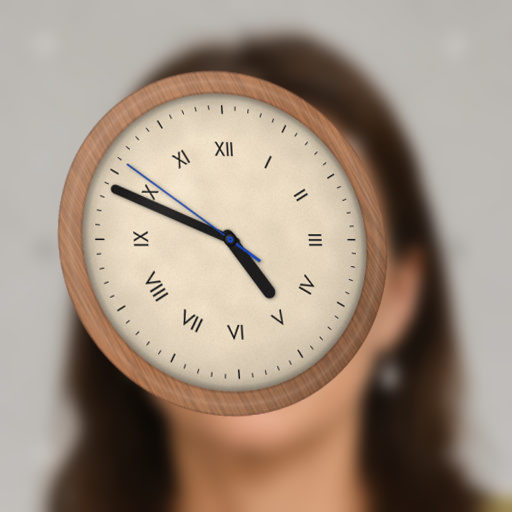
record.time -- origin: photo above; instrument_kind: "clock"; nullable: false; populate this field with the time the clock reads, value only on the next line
4:48:51
